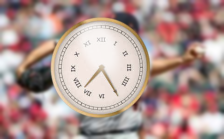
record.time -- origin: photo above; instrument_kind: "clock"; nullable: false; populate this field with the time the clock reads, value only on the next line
7:25
